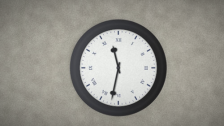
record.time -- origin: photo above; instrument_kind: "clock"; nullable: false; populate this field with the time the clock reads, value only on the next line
11:32
